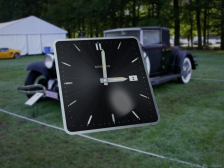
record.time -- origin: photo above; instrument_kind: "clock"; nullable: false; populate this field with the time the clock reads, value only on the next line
3:01
